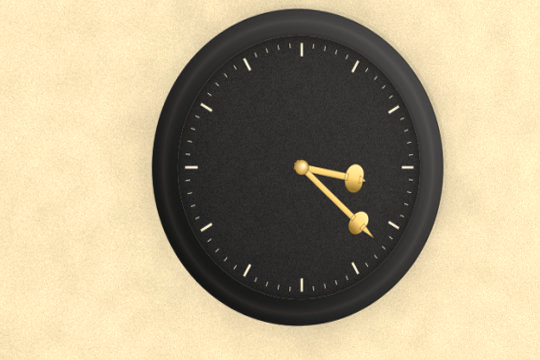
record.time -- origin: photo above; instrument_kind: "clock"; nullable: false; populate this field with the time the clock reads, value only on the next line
3:22
